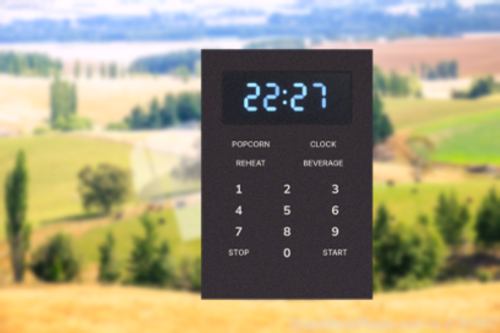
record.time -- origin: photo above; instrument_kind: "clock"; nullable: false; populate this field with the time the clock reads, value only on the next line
22:27
